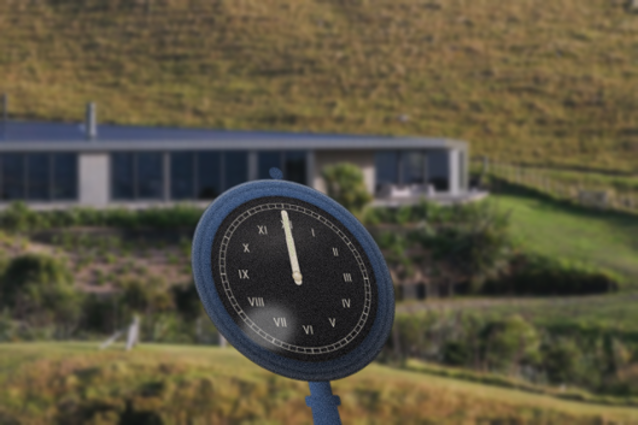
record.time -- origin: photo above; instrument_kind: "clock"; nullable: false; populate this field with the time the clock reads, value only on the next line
12:00
